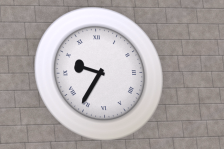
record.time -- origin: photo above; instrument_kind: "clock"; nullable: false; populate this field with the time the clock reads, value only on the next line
9:36
